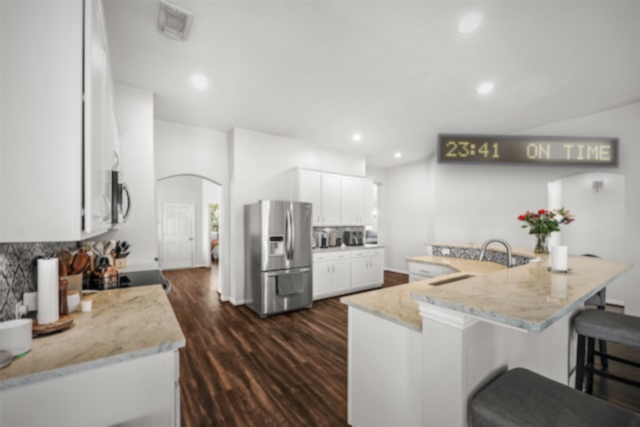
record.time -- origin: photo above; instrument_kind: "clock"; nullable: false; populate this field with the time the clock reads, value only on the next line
23:41
